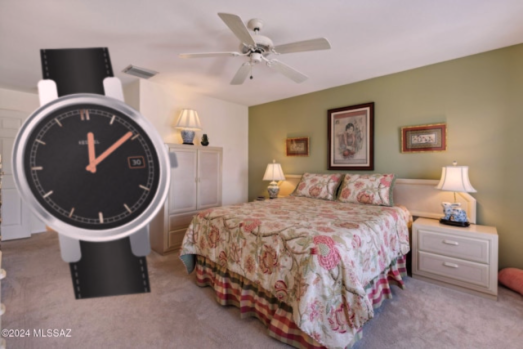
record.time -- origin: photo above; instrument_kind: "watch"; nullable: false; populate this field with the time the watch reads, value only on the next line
12:09
